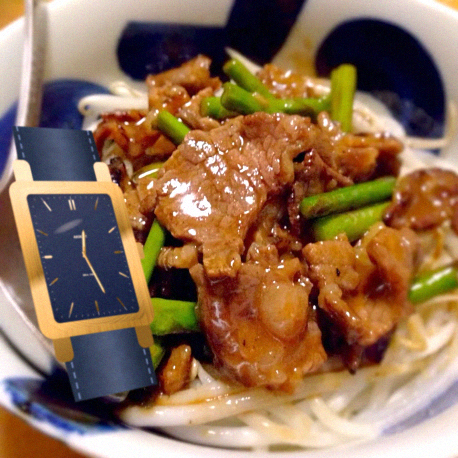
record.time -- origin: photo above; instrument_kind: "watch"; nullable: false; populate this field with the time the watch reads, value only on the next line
12:27
